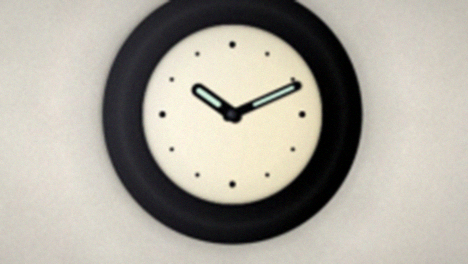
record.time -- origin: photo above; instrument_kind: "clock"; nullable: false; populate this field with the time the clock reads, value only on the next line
10:11
